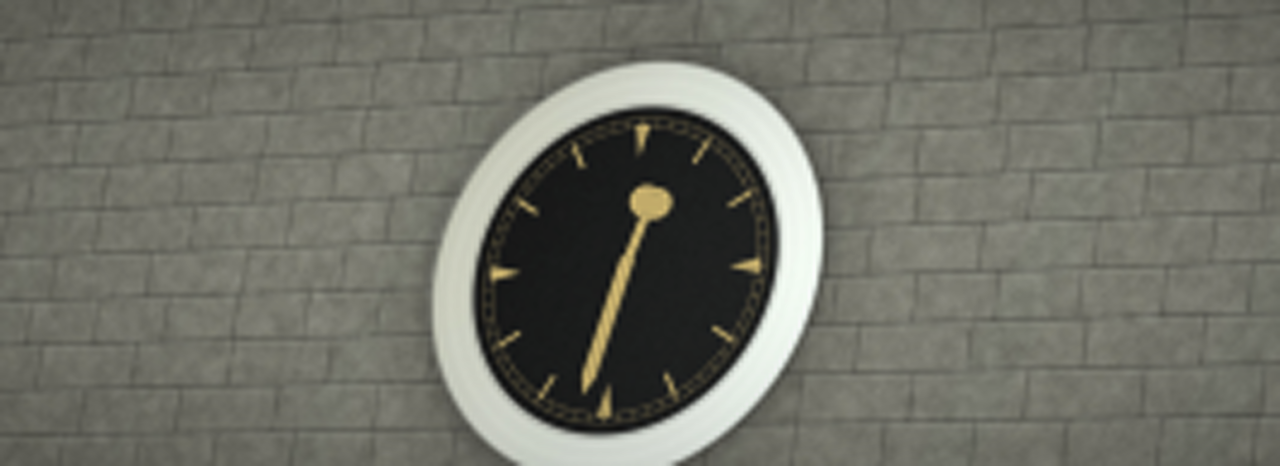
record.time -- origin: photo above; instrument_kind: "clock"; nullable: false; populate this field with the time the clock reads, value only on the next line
12:32
